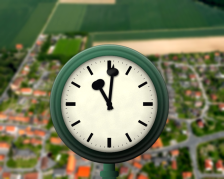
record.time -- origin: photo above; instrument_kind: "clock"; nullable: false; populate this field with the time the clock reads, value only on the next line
11:01
